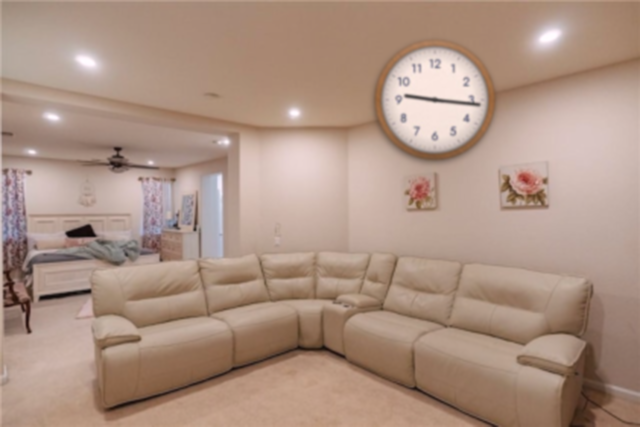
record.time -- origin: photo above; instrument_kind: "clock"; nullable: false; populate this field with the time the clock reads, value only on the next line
9:16
